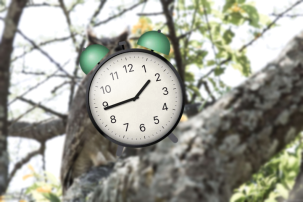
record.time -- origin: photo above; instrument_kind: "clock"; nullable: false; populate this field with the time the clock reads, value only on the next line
1:44
